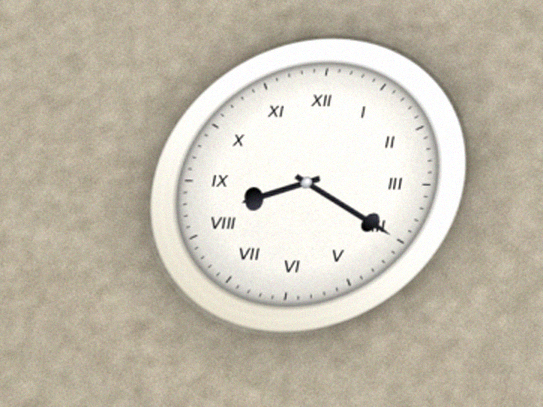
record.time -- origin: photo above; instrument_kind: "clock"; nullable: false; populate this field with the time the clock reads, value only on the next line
8:20
